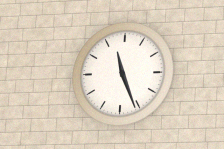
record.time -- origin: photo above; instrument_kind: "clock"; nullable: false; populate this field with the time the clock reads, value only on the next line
11:26
